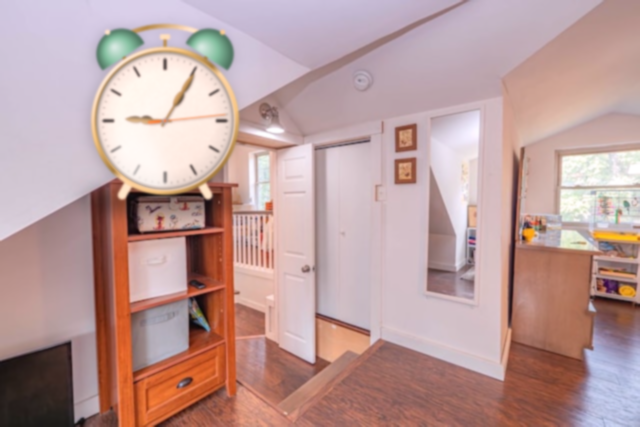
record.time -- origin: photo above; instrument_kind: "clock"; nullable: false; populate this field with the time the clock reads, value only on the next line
9:05:14
